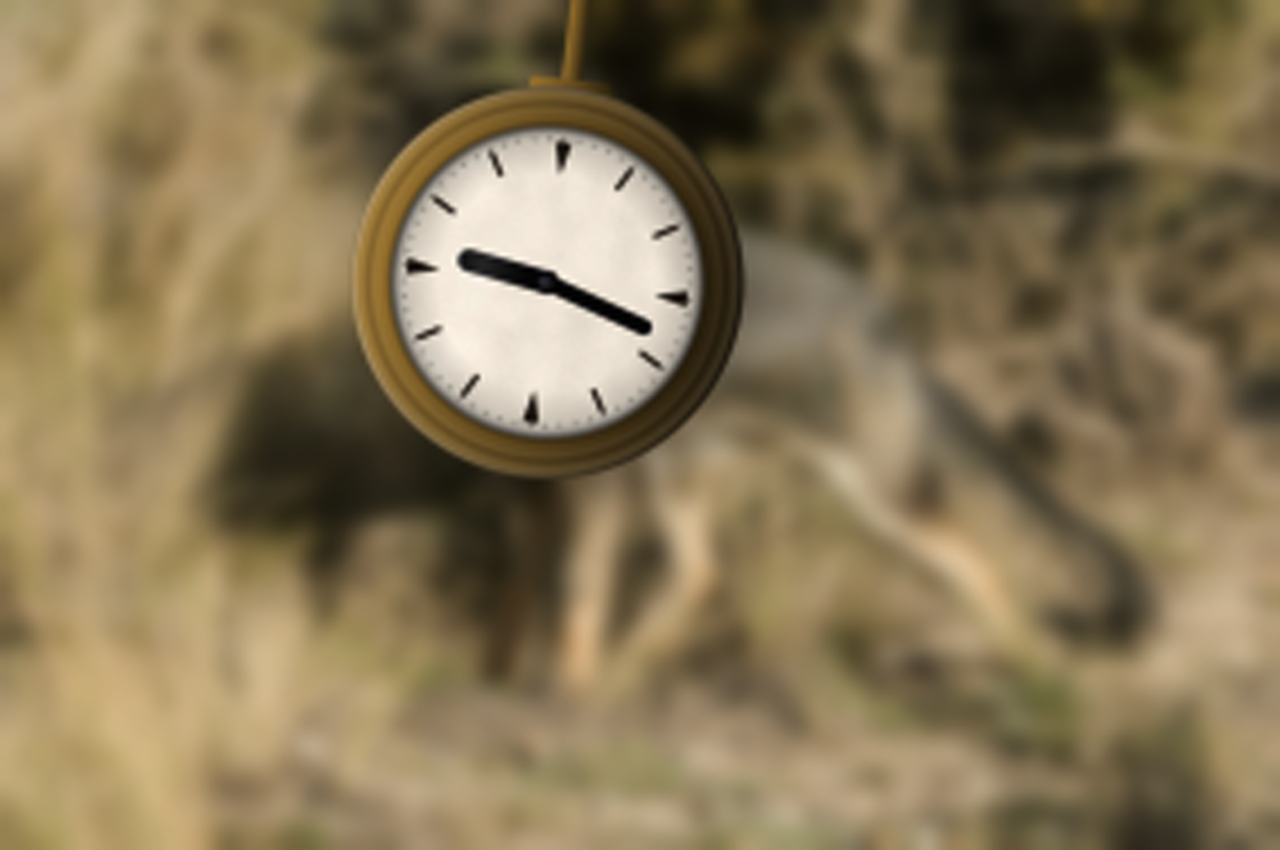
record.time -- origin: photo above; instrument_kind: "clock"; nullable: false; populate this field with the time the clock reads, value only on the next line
9:18
